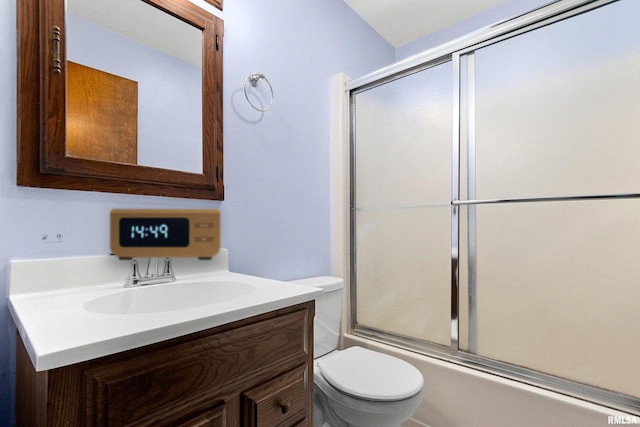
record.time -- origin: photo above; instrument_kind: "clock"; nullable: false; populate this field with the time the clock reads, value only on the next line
14:49
